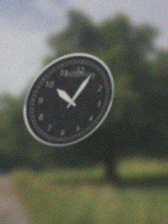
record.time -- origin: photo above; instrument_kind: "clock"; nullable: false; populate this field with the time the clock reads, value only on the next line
10:04
